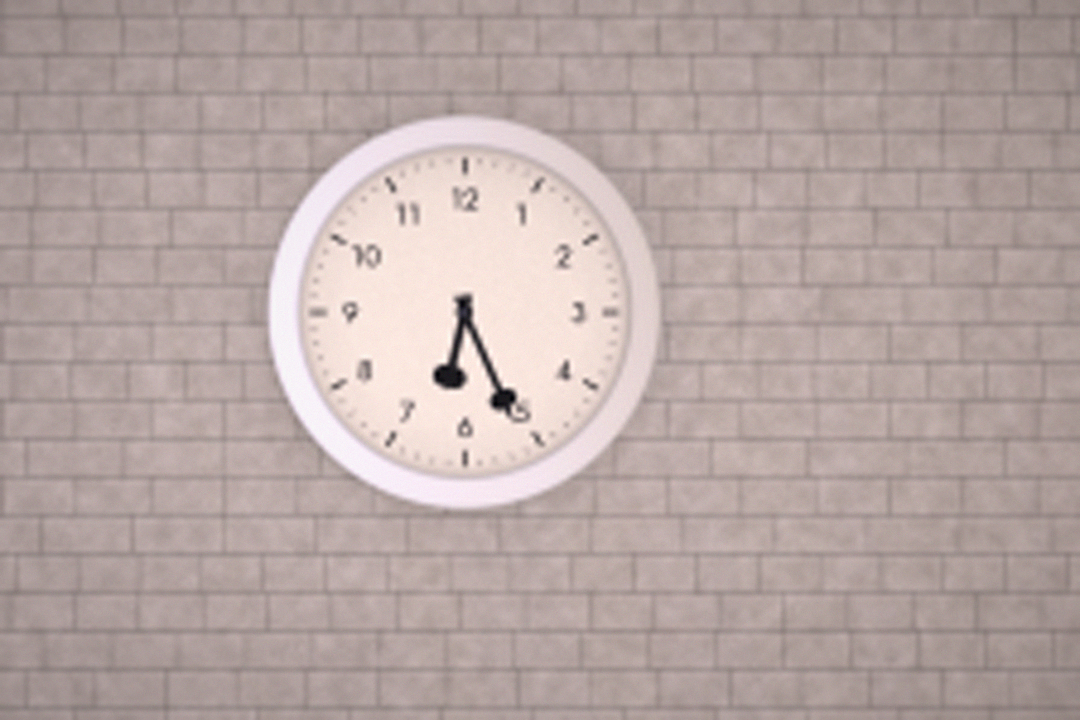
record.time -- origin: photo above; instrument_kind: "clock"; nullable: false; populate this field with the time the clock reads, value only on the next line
6:26
